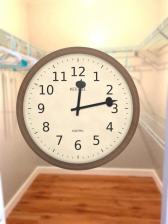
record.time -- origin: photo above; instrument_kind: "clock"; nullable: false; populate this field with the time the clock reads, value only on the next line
12:13
